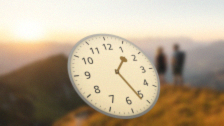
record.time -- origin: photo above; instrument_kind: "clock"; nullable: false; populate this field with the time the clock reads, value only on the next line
1:26
